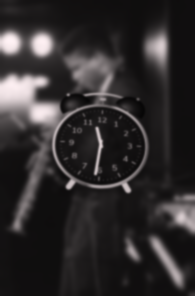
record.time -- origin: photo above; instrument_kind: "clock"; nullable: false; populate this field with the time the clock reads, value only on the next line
11:31
